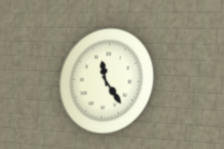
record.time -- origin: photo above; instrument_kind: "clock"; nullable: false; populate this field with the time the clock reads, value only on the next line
11:23
